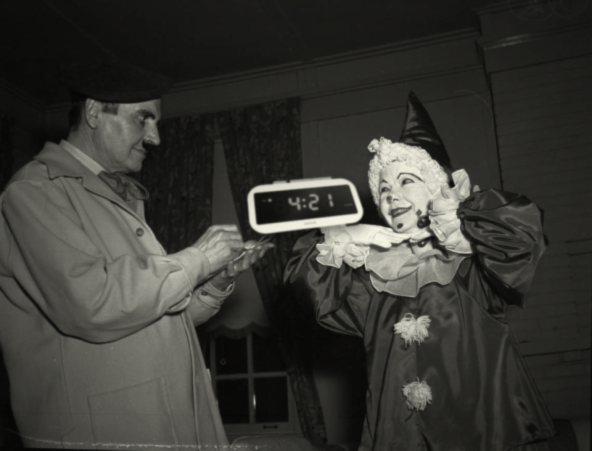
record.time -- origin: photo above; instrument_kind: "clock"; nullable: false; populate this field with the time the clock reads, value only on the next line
4:21
